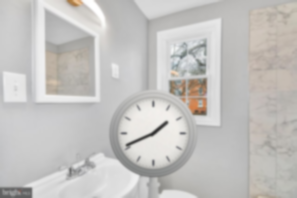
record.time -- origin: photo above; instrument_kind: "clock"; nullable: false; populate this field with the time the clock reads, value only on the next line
1:41
